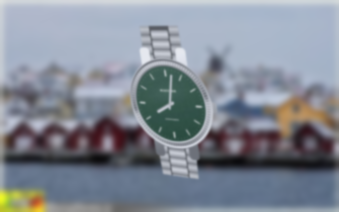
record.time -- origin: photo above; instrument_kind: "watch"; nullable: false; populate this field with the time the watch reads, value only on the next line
8:02
